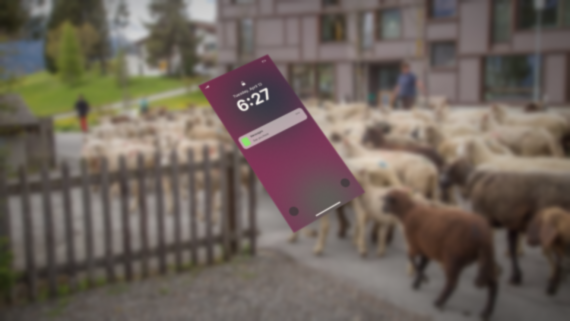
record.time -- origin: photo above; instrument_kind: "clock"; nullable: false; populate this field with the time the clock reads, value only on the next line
6:27
